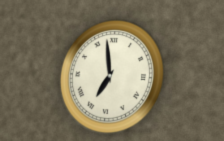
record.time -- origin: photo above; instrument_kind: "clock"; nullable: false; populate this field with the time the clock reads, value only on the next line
6:58
